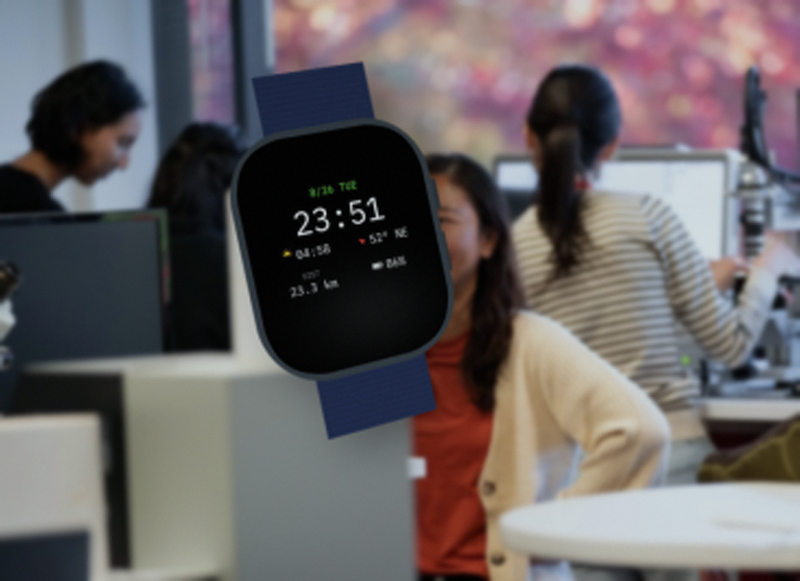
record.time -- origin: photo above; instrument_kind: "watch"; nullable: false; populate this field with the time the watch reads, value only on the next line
23:51
